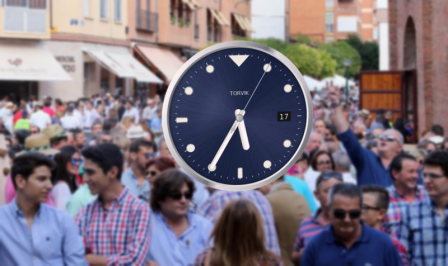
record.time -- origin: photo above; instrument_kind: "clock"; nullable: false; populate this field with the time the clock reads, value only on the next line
5:35:05
